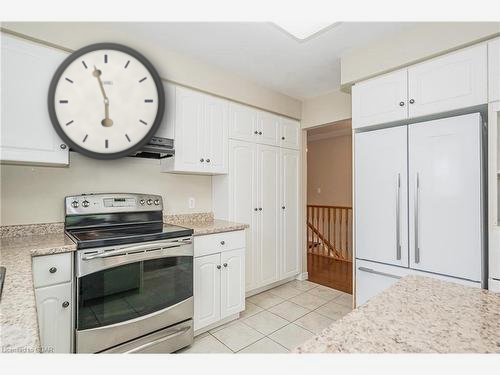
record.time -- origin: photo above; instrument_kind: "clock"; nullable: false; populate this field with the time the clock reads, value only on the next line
5:57
